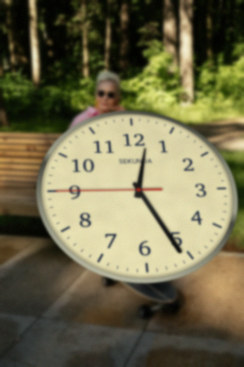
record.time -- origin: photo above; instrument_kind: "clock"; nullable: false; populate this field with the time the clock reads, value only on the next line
12:25:45
